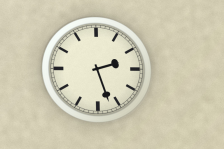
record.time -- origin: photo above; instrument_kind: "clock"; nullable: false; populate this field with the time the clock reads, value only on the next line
2:27
